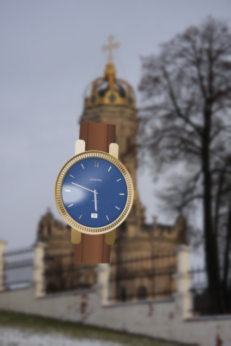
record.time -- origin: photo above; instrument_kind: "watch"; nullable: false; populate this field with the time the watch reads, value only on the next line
5:48
